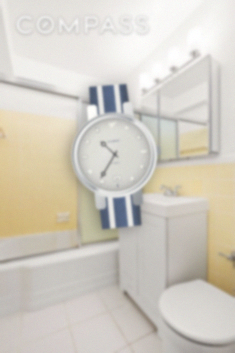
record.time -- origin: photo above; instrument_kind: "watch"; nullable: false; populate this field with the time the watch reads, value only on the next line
10:36
